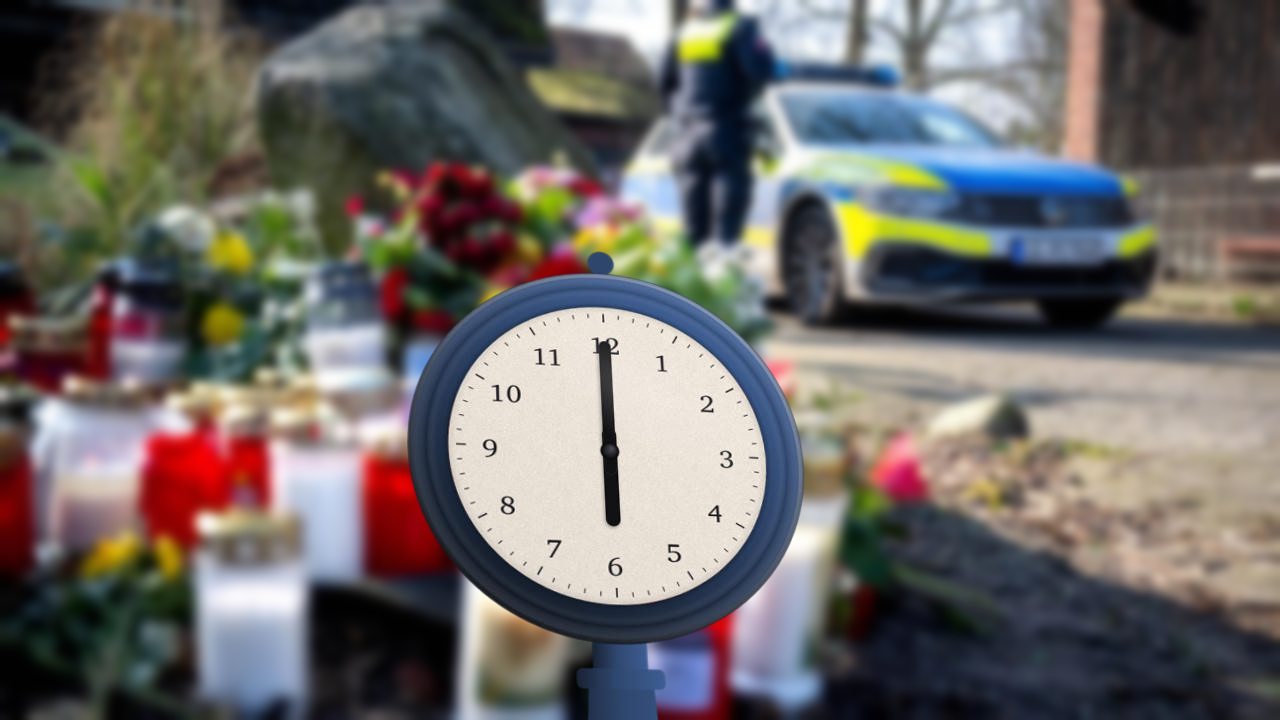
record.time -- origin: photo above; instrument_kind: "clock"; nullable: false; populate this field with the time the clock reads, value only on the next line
6:00
